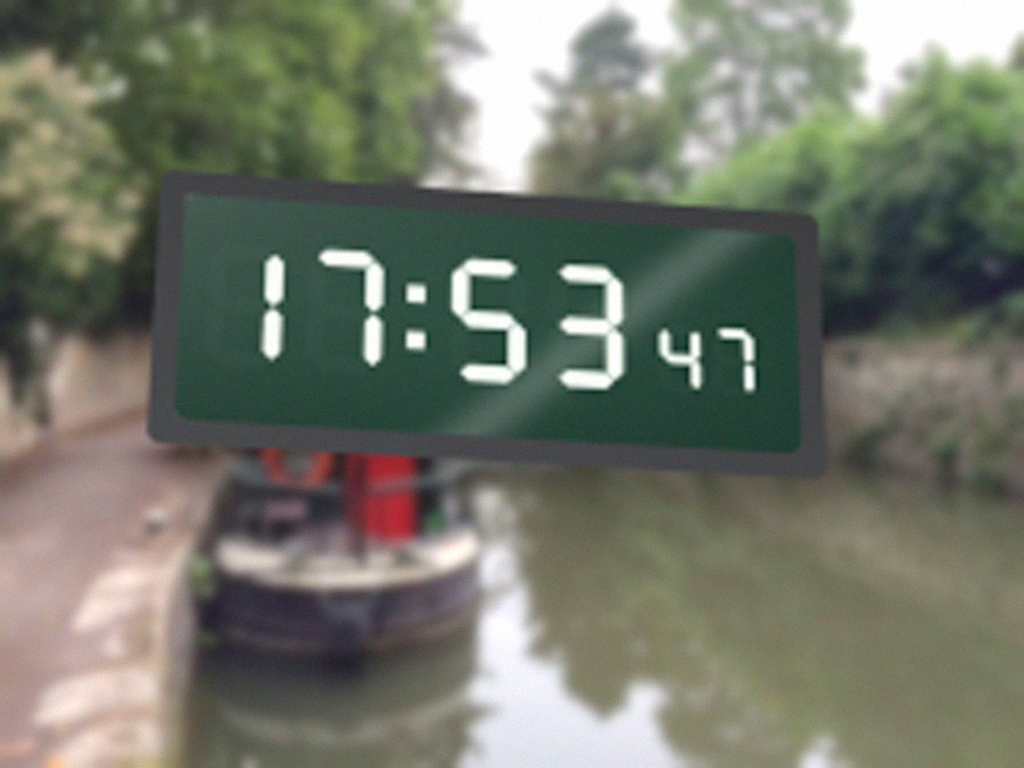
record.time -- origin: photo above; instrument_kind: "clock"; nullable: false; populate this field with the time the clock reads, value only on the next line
17:53:47
